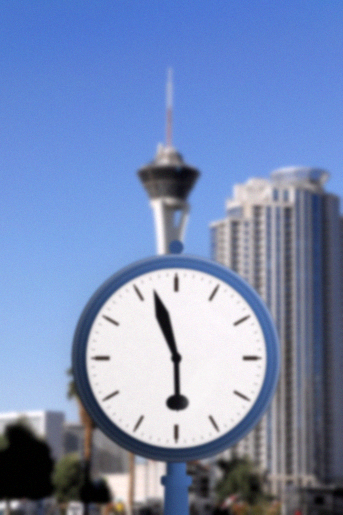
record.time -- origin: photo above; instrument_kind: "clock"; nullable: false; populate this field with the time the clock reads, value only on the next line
5:57
